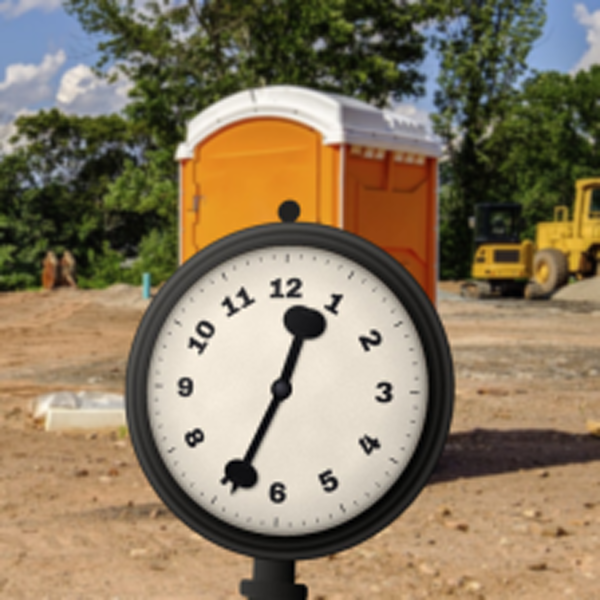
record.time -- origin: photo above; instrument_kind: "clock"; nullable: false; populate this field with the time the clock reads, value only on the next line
12:34
